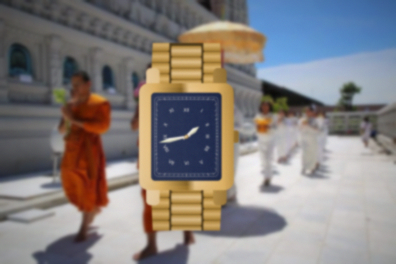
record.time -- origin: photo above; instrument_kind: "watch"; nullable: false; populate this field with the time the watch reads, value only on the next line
1:43
